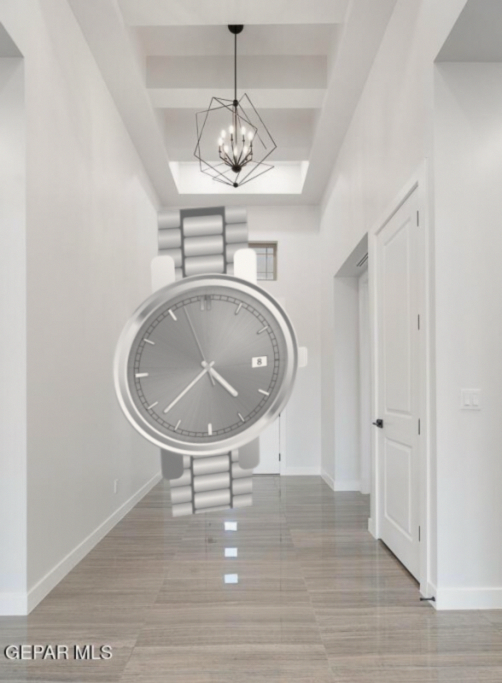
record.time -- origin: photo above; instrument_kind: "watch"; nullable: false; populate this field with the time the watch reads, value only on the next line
4:37:57
